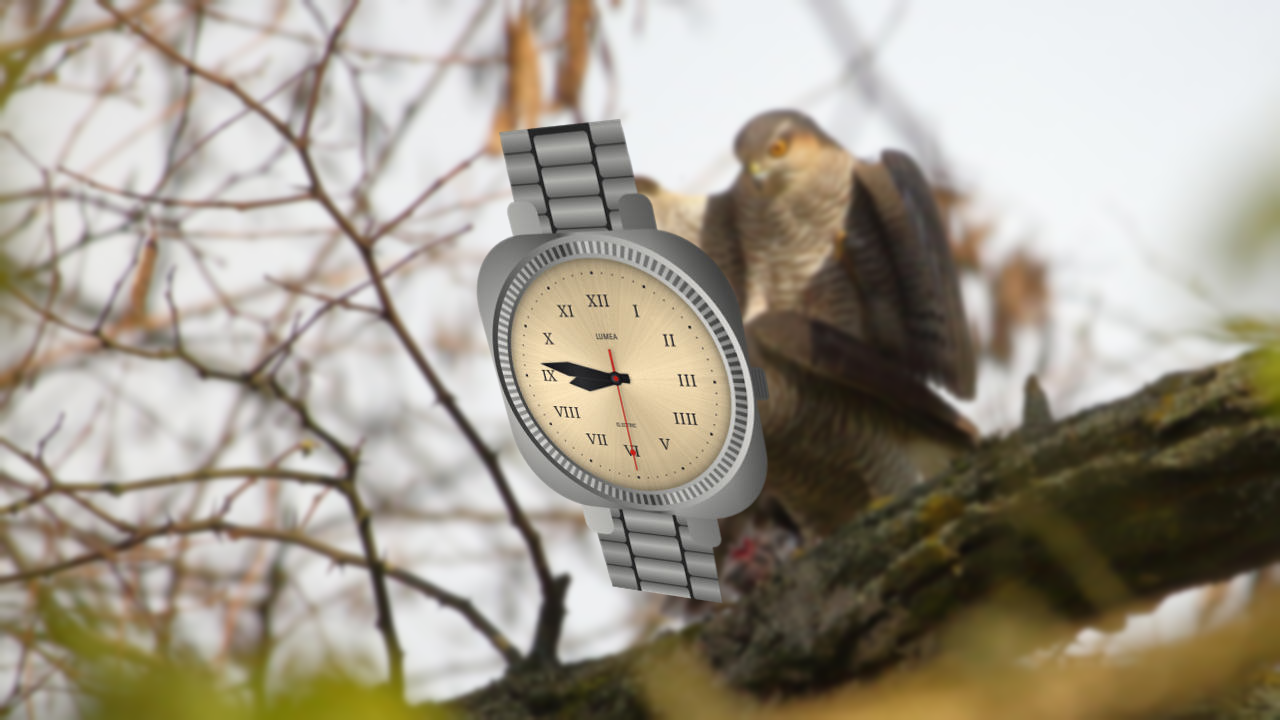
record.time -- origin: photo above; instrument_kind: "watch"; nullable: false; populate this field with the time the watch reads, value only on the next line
8:46:30
